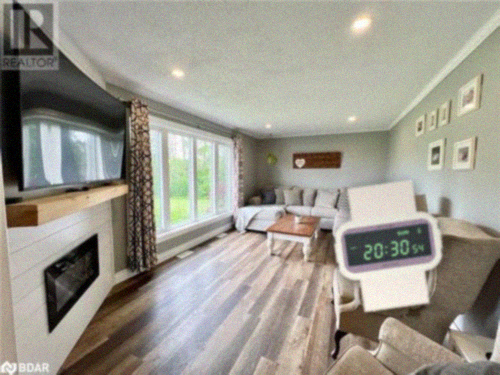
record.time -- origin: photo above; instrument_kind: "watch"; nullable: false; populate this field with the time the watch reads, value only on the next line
20:30
